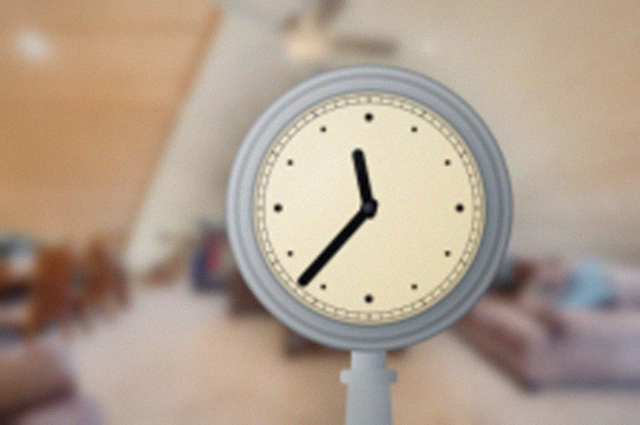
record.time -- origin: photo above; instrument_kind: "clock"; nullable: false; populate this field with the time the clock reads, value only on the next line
11:37
